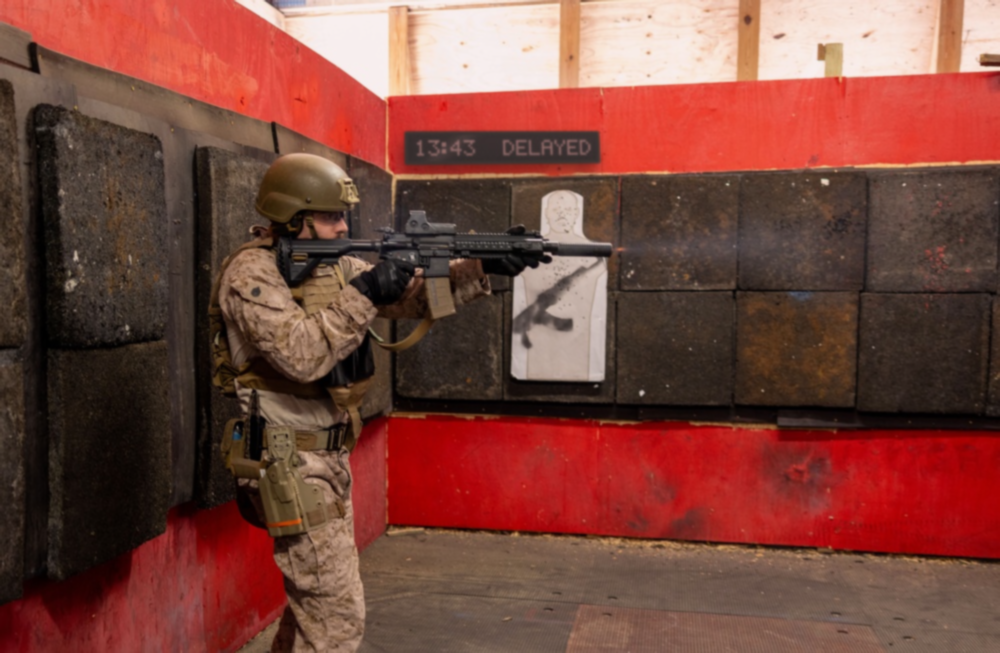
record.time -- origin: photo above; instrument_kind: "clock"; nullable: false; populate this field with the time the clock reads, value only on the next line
13:43
